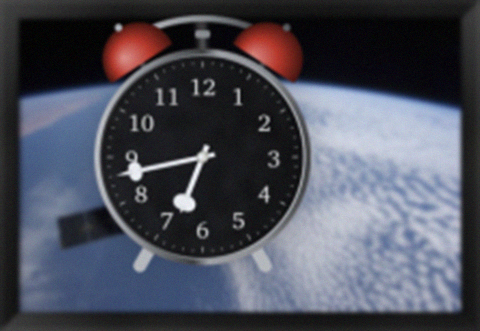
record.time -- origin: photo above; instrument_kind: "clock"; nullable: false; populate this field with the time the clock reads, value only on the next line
6:43
